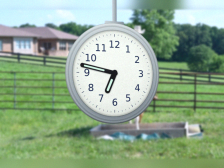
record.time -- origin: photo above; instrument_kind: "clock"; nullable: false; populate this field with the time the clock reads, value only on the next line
6:47
